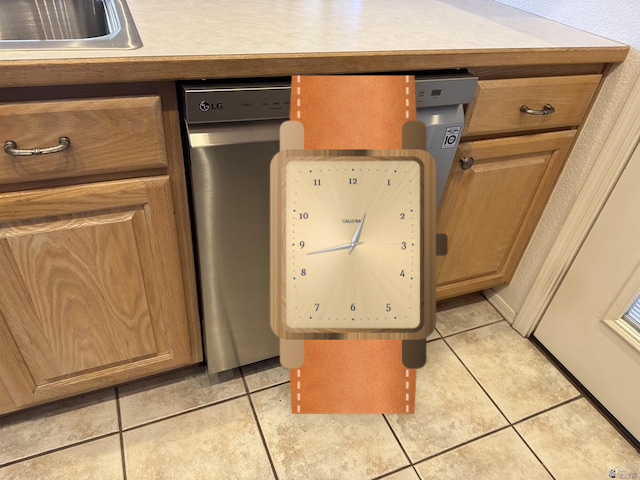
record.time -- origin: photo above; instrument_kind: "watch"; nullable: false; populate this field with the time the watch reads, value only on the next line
12:43
